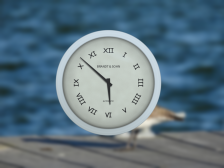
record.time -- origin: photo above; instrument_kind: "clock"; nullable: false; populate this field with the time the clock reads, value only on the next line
5:52
